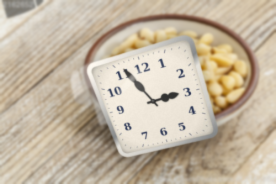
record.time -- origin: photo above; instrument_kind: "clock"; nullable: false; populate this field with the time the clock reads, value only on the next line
2:56
